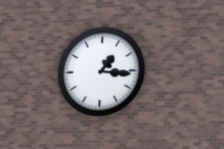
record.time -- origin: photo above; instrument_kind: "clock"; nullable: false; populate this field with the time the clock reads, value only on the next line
1:16
